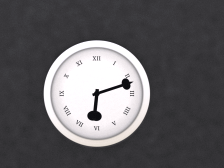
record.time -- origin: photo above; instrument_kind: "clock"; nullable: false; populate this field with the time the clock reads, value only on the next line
6:12
